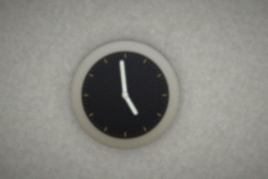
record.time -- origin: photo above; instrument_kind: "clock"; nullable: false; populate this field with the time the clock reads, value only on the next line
4:59
